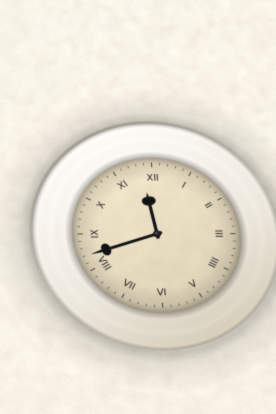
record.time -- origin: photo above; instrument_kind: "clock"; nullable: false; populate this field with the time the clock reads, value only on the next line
11:42
